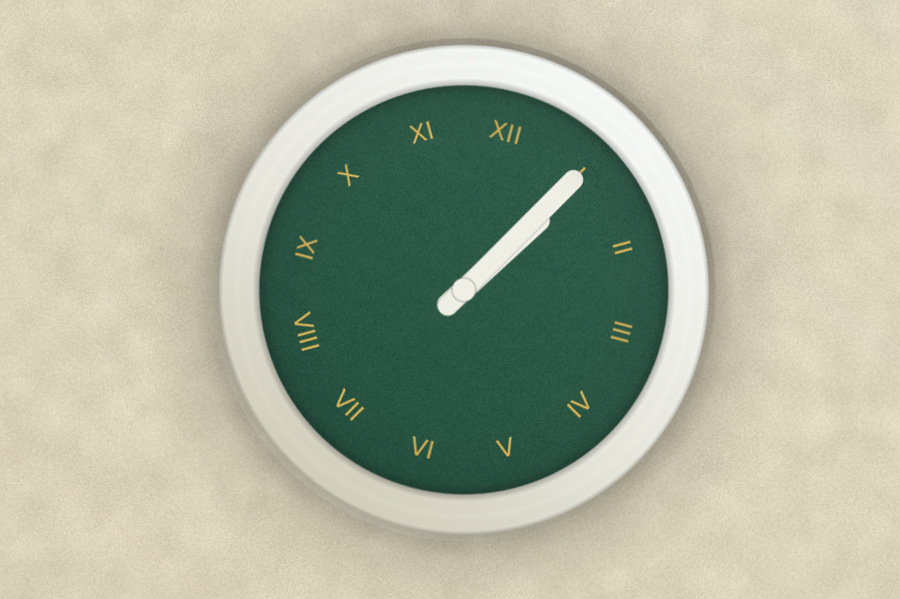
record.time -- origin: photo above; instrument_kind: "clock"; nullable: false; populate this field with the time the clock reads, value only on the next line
1:05
